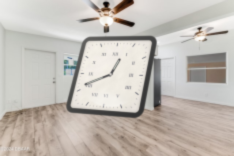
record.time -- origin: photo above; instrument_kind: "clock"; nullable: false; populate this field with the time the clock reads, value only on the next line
12:41
